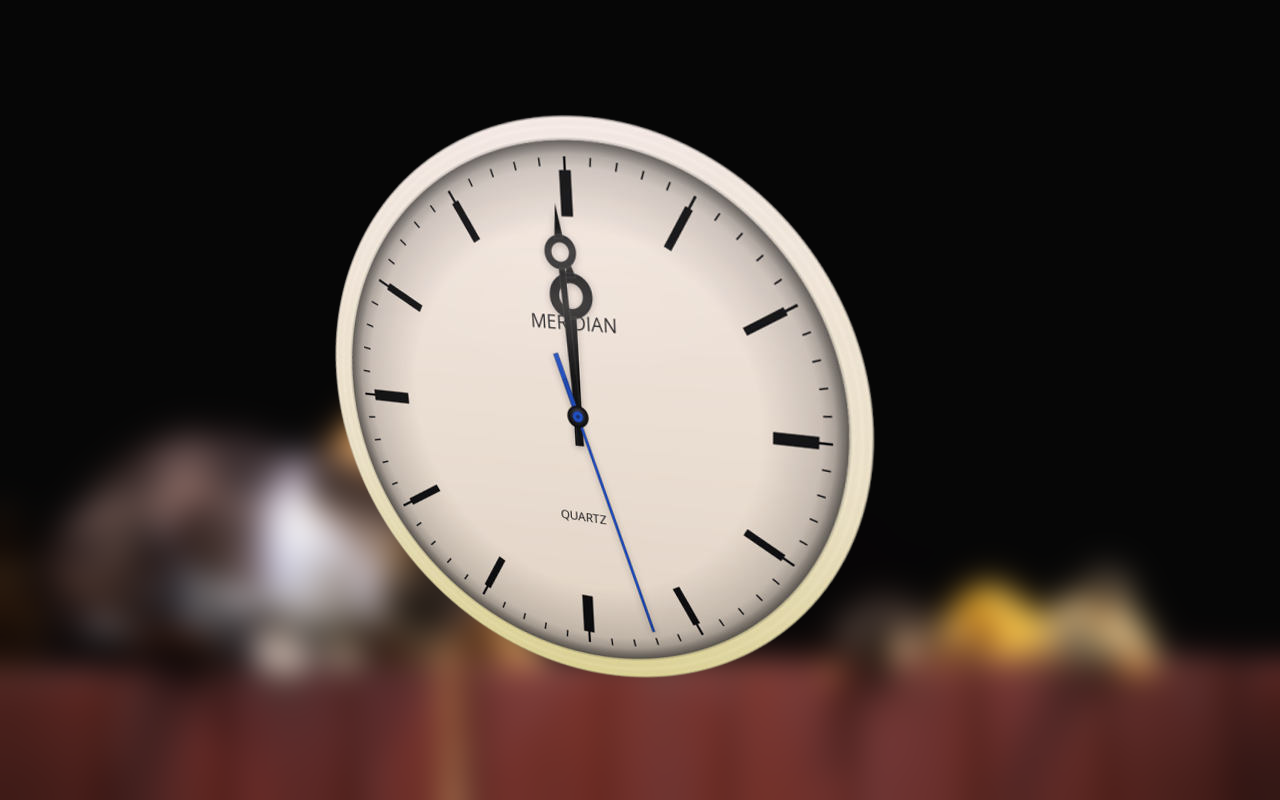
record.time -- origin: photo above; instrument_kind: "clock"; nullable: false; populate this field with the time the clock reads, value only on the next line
11:59:27
